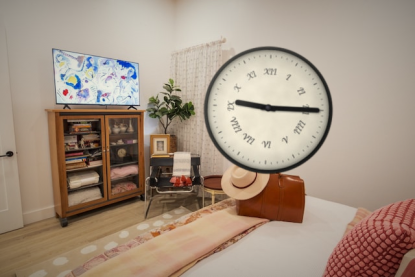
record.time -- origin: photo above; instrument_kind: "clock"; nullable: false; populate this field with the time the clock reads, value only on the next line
9:15
